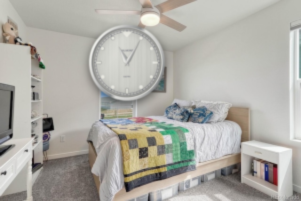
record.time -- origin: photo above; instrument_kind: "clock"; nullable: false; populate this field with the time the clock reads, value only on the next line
11:05
